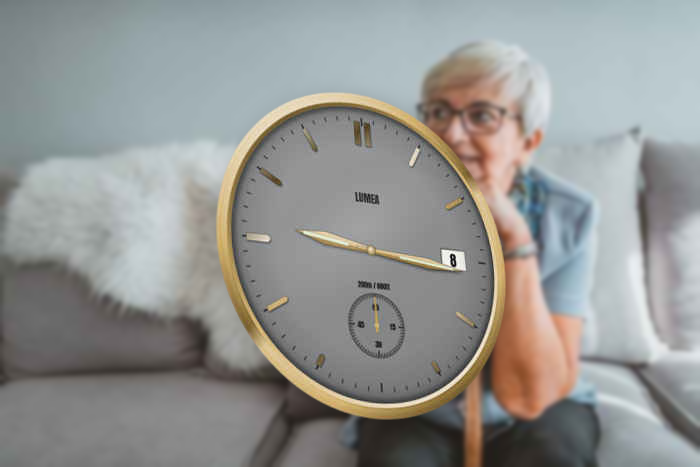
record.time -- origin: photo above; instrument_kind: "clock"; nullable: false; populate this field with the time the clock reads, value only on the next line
9:16
